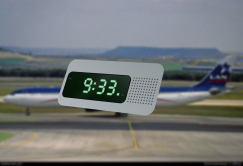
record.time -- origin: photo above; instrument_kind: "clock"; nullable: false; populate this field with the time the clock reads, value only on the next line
9:33
